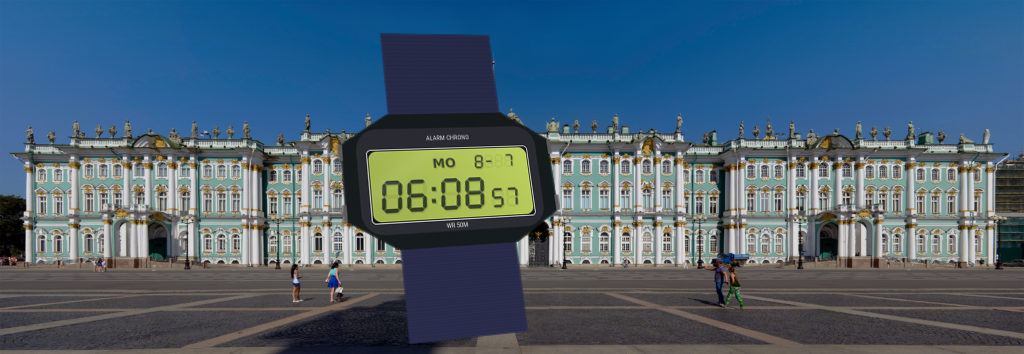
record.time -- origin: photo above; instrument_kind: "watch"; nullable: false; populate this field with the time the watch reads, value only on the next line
6:08:57
